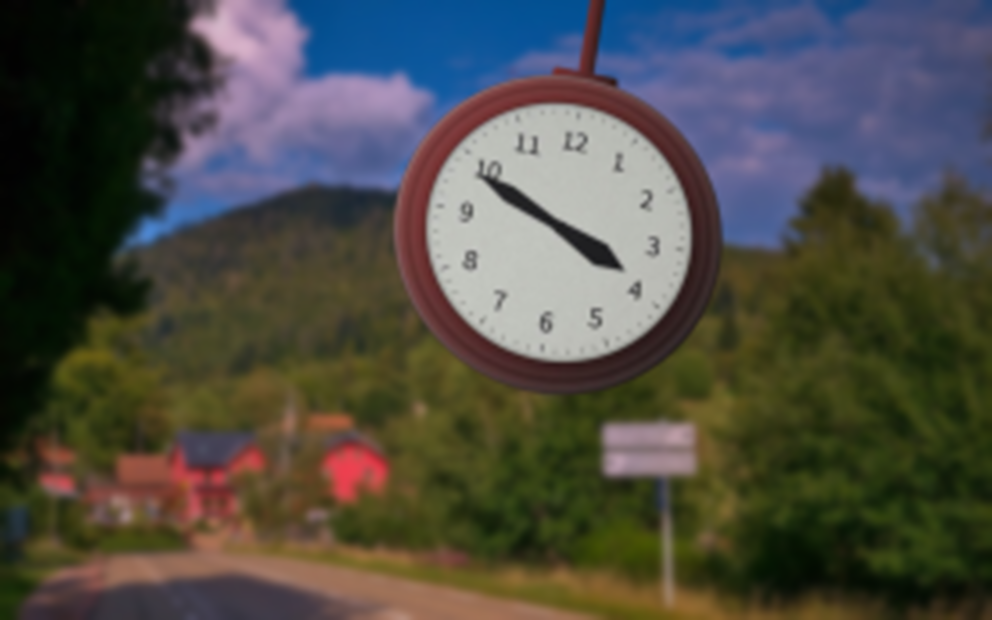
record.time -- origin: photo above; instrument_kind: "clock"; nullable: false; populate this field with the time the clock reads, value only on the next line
3:49
